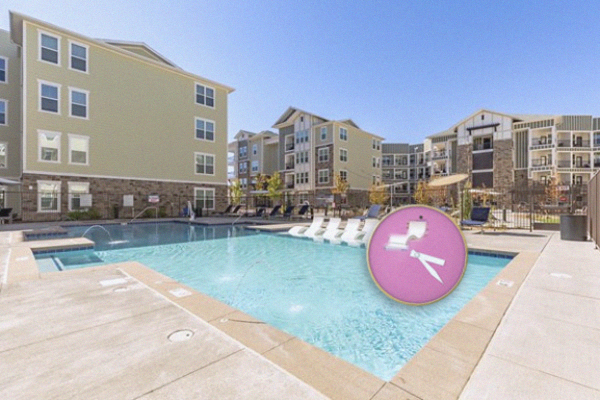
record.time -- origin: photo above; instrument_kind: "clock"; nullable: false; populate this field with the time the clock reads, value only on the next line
3:22
